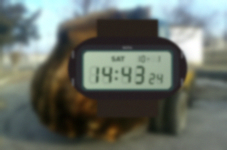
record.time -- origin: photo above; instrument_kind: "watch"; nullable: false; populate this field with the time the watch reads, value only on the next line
14:43
